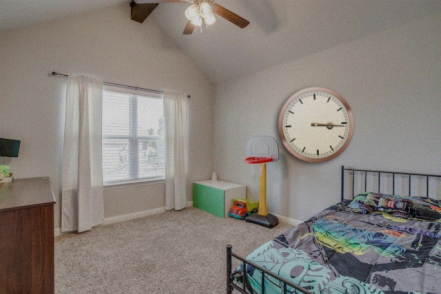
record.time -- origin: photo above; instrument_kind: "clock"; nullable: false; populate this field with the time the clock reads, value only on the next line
3:16
